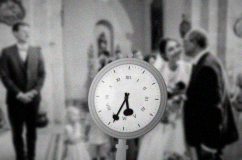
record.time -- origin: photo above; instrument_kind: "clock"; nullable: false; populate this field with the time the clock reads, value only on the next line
5:34
